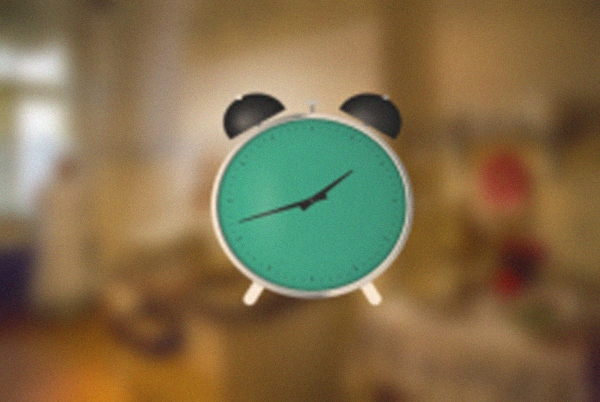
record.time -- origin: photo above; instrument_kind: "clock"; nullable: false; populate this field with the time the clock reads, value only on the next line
1:42
